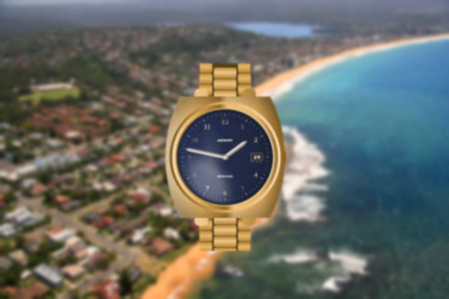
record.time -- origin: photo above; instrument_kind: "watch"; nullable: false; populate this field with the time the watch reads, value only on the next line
1:47
